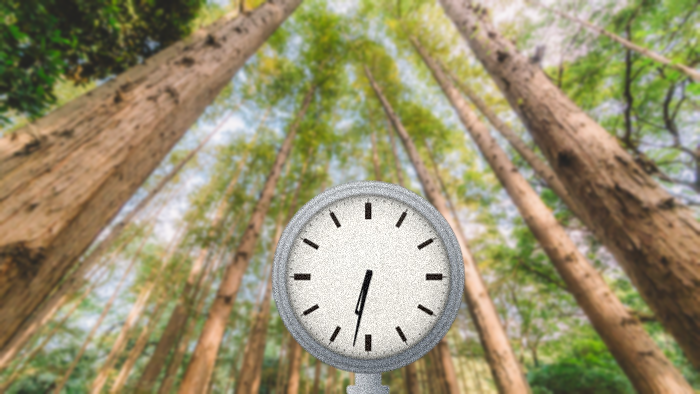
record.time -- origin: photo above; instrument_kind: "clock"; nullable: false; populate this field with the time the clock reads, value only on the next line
6:32
